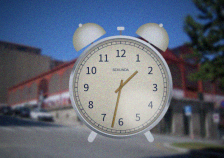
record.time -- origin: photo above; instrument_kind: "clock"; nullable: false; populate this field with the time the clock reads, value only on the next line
1:32
